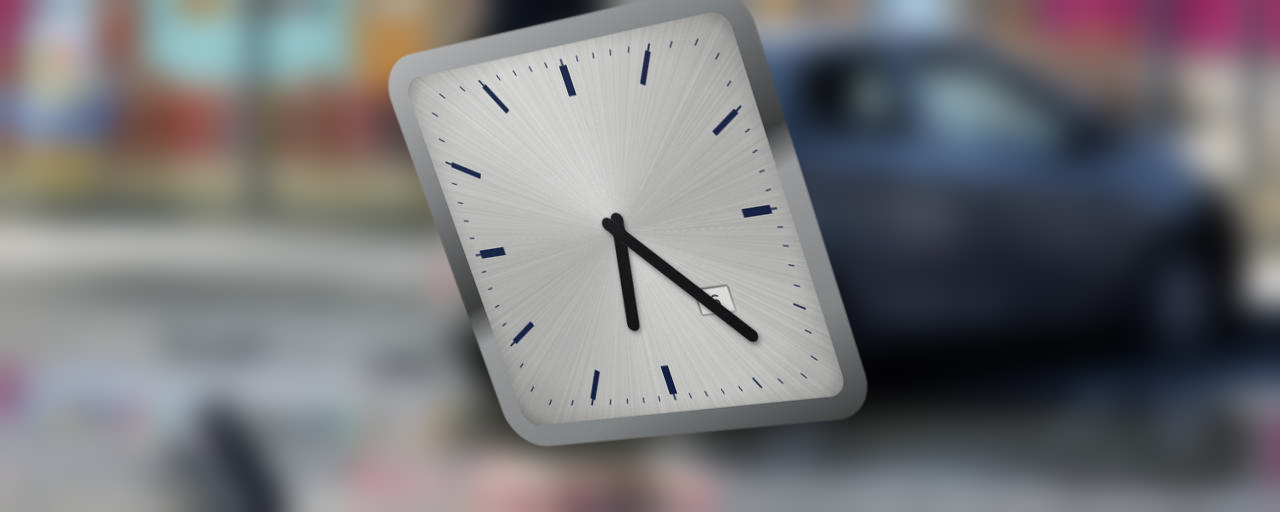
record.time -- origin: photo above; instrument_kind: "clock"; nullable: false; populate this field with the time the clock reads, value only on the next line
6:23
